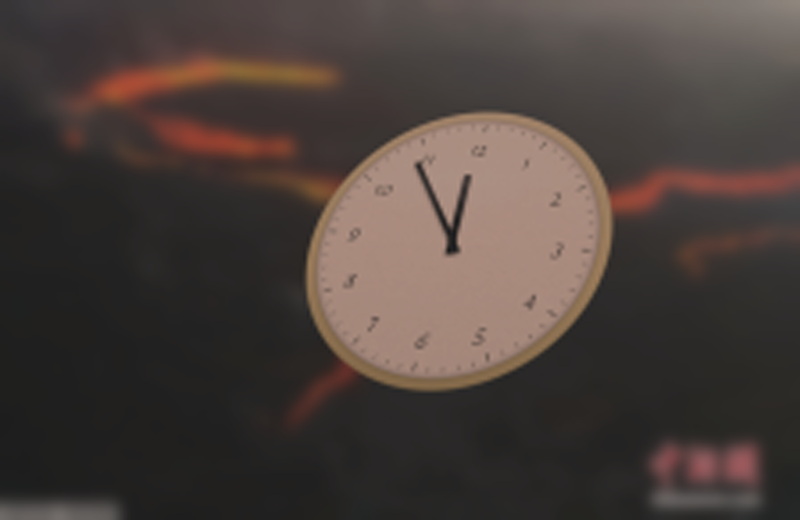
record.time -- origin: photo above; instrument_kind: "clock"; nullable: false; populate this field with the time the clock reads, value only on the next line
11:54
